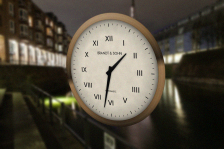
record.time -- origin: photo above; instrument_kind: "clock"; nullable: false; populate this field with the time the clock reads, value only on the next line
1:32
